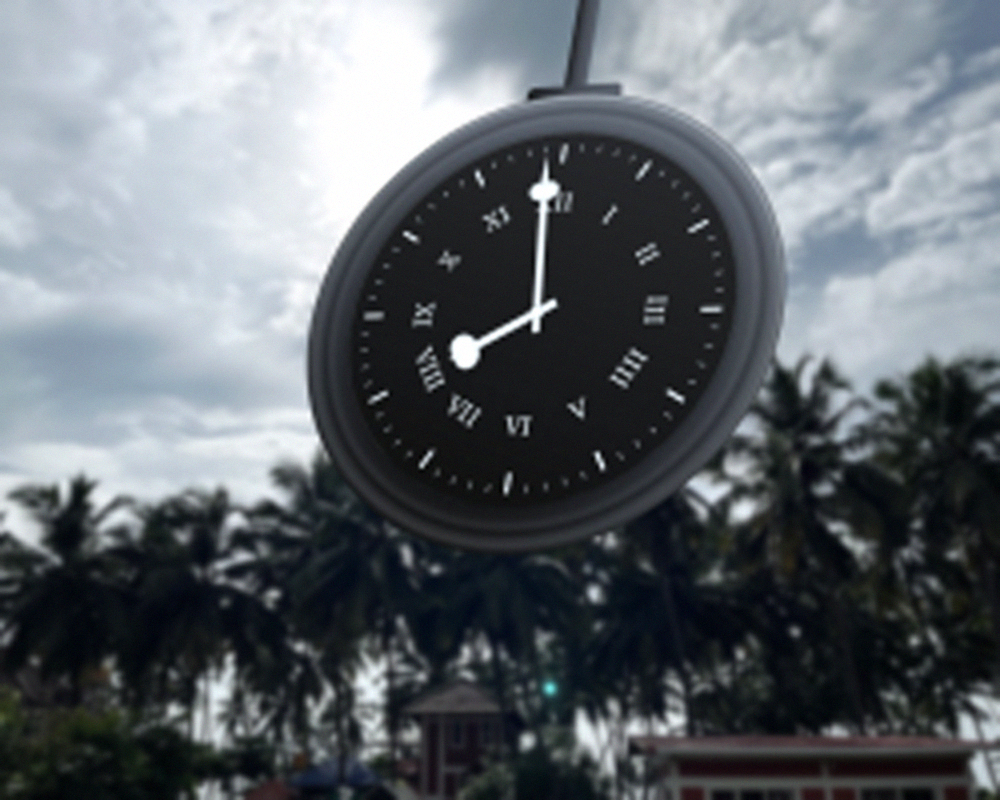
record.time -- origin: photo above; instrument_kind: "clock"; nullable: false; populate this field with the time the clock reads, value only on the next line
7:59
